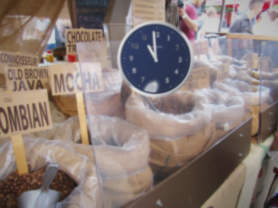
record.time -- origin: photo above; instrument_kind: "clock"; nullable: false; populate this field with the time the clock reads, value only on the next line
10:59
